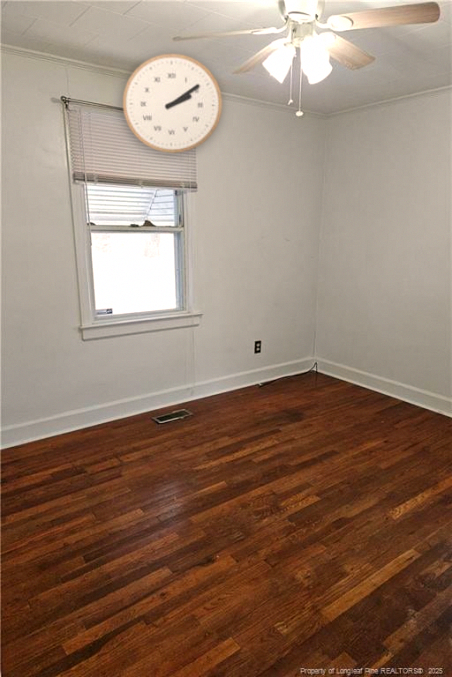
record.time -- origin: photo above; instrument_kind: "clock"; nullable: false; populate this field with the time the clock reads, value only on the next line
2:09
